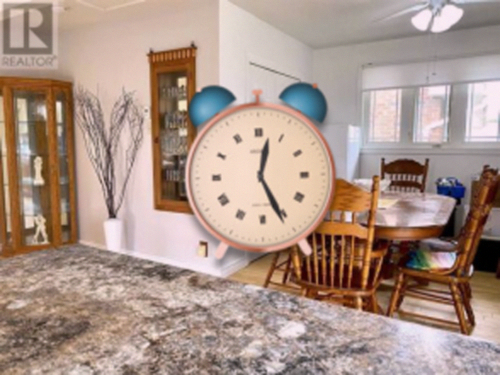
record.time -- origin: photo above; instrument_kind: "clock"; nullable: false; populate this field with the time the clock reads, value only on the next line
12:26
